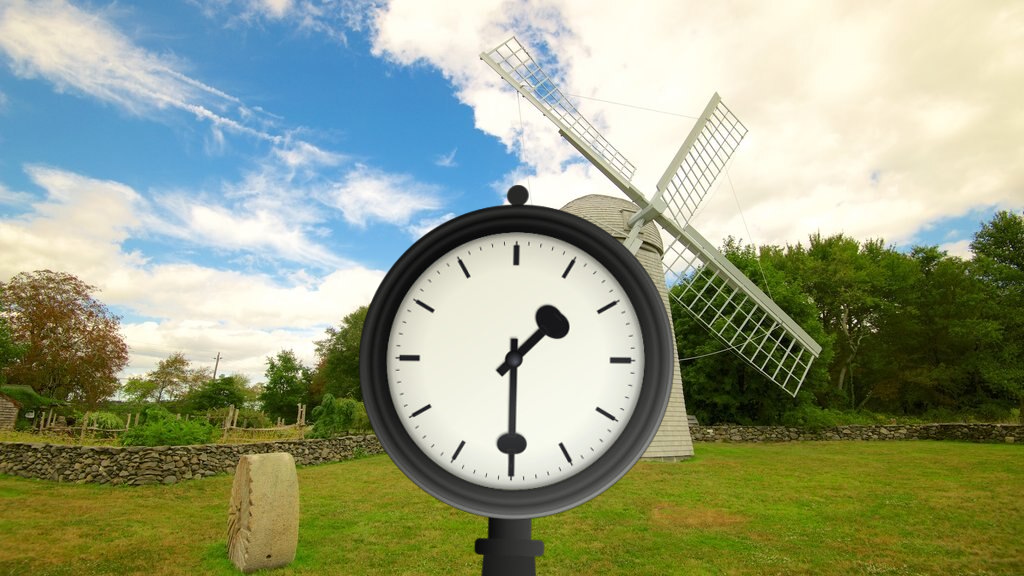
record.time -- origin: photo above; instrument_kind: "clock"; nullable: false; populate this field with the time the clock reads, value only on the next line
1:30
